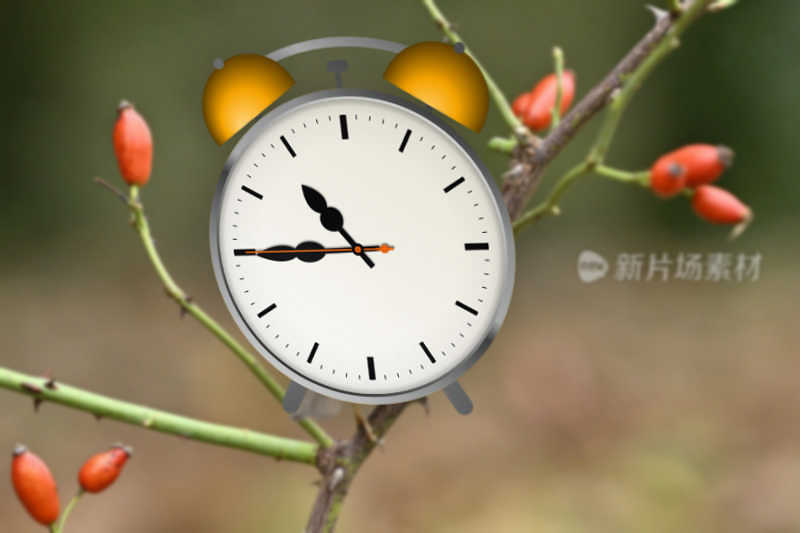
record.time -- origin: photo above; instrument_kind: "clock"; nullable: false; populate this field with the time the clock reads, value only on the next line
10:44:45
